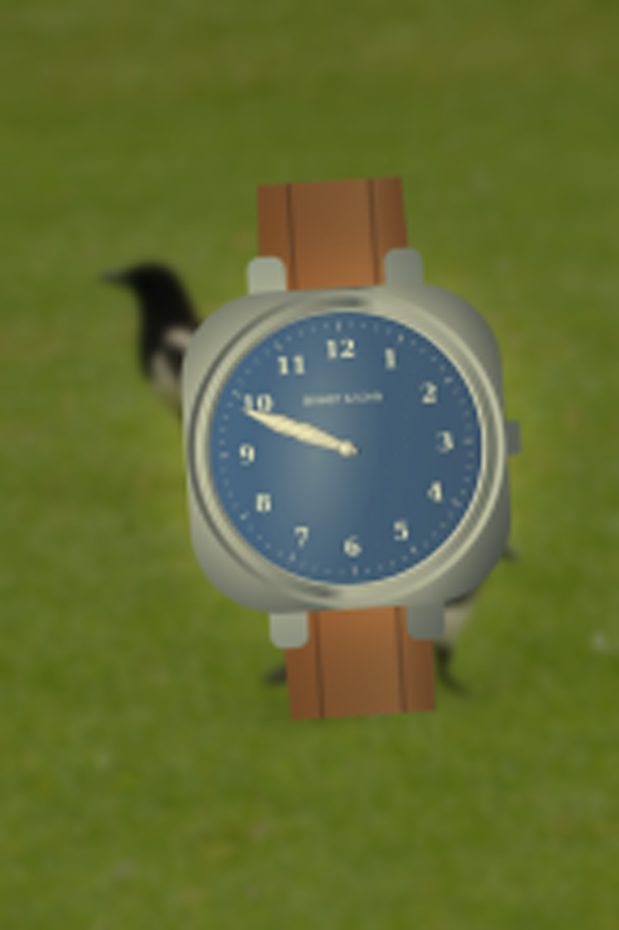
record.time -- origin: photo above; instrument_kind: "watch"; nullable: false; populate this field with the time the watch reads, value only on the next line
9:49
